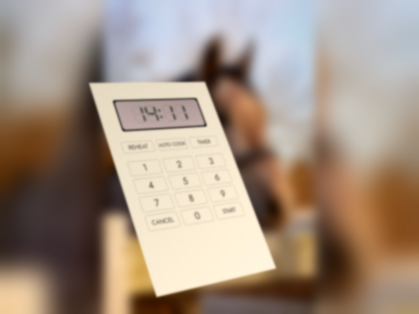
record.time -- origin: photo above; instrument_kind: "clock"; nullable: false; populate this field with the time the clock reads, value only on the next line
14:11
